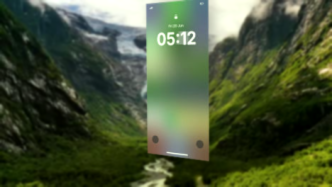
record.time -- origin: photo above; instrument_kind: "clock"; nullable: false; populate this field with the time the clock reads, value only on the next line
5:12
